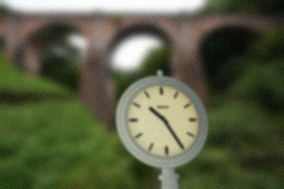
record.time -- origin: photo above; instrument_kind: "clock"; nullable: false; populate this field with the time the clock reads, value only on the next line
10:25
